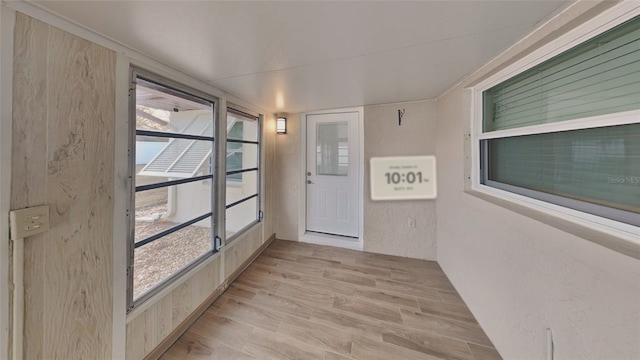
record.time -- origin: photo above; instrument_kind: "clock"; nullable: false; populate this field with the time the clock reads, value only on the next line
10:01
